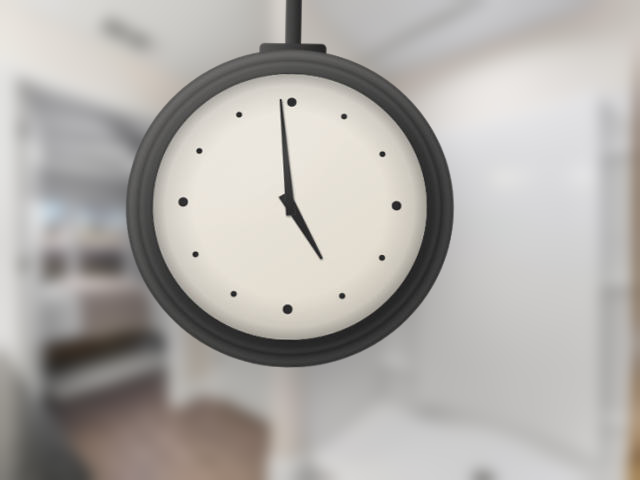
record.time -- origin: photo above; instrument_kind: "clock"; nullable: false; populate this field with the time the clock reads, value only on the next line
4:59
